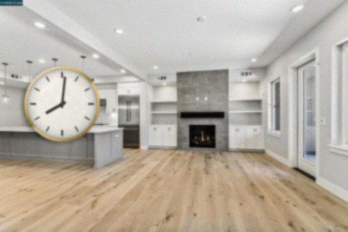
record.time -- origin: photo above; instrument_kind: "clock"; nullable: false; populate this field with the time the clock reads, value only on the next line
8:01
